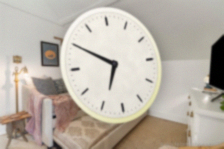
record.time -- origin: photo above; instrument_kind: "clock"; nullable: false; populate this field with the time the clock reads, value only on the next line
6:50
